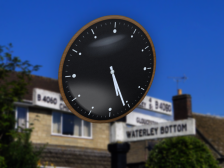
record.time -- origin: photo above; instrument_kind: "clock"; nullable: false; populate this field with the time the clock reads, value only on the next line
5:26
